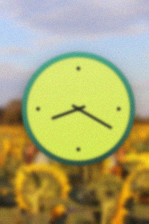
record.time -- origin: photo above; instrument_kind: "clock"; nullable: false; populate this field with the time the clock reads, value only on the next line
8:20
